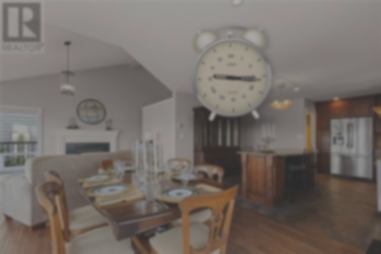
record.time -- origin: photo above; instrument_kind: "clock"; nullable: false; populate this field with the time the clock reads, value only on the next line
9:16
